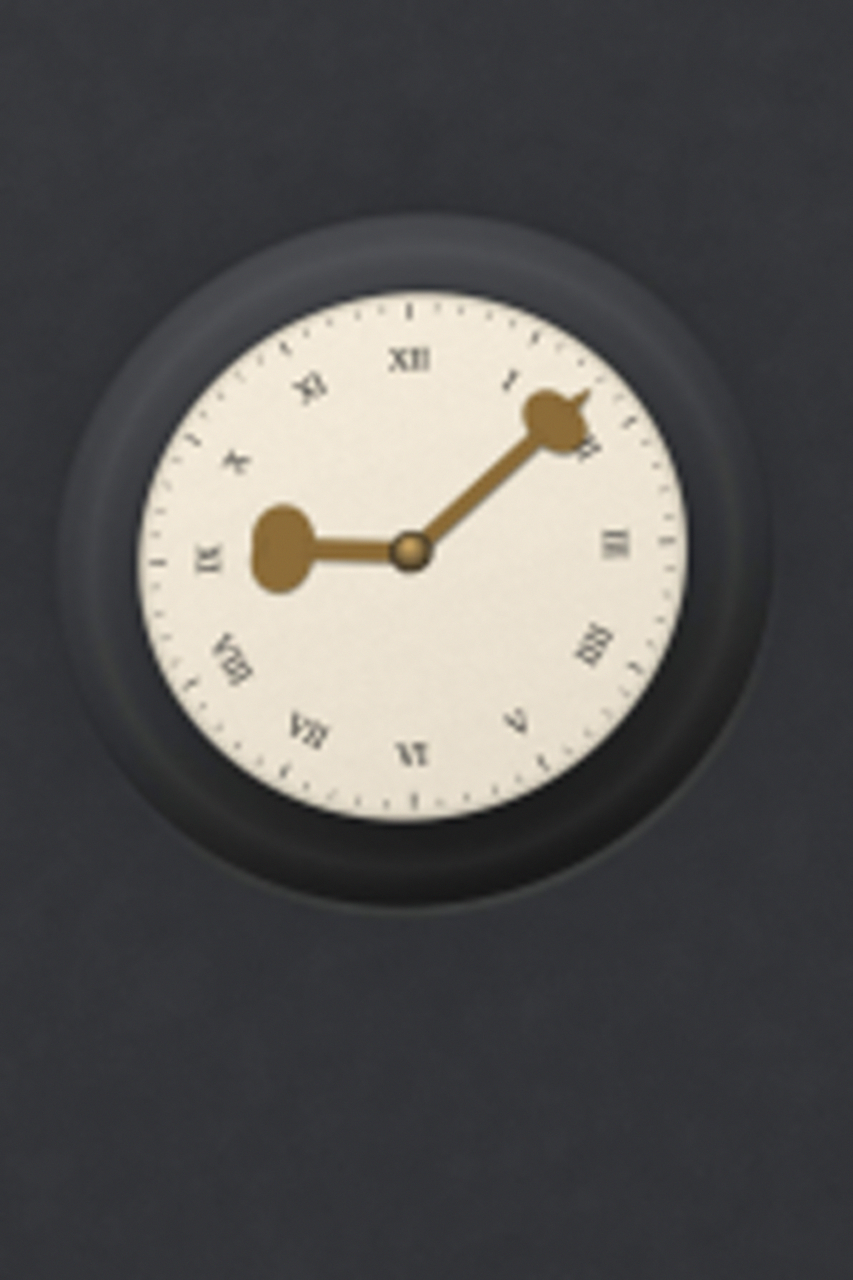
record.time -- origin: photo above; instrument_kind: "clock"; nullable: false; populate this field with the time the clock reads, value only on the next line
9:08
